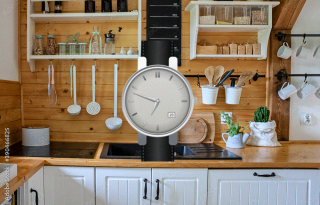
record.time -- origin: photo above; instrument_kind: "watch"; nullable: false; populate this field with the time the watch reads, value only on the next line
6:48
